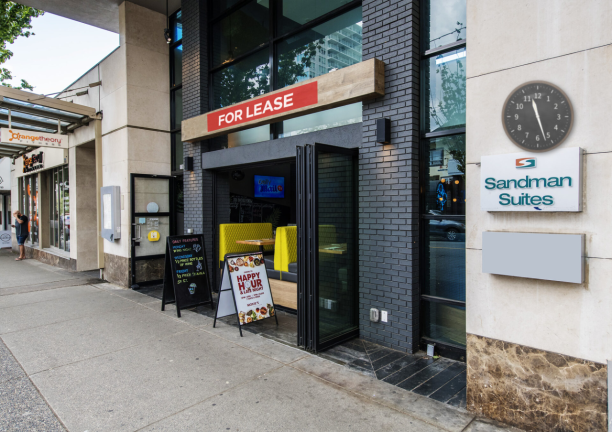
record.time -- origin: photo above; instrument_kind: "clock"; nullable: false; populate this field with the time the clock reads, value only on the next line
11:27
